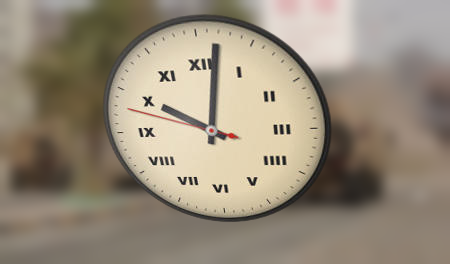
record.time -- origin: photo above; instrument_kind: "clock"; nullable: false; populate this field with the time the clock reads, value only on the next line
10:01:48
